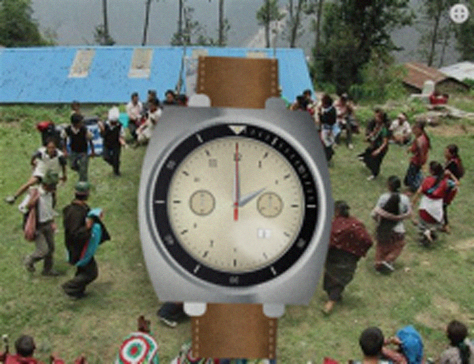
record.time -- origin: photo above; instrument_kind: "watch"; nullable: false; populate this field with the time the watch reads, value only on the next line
2:00
